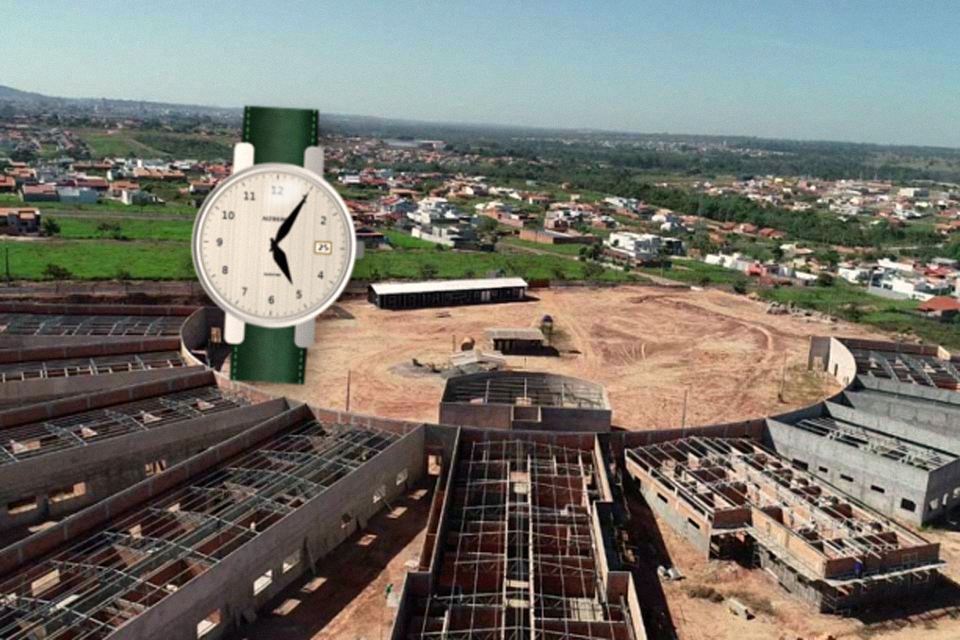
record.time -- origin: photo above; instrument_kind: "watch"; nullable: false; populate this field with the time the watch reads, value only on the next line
5:05
